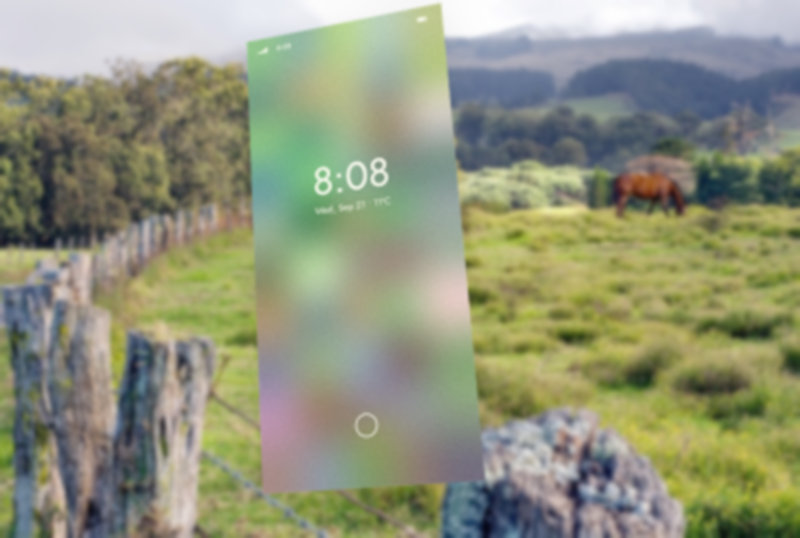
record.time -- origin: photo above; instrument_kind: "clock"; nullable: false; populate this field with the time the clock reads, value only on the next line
8:08
